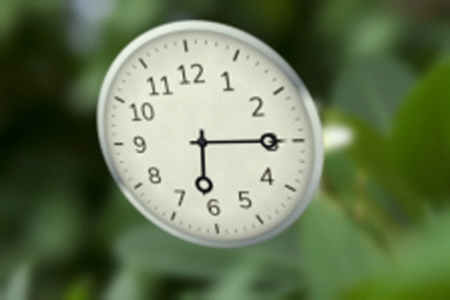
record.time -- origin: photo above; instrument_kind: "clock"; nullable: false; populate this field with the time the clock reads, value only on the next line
6:15
